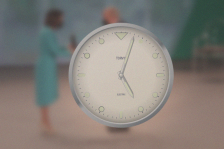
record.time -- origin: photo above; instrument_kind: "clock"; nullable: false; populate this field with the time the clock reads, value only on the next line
5:03
